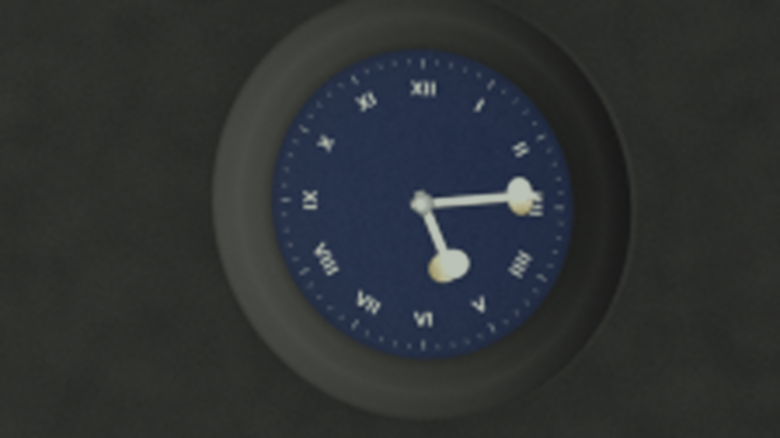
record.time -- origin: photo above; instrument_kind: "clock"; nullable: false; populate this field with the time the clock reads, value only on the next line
5:14
